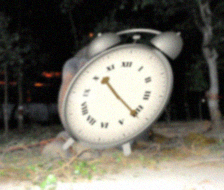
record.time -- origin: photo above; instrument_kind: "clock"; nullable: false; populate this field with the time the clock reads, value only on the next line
10:21
